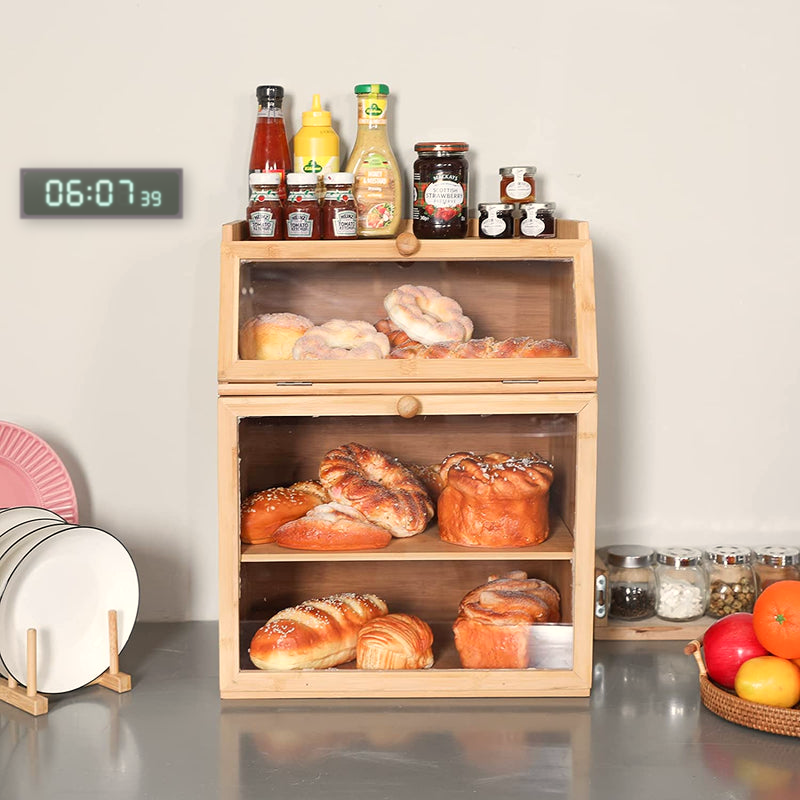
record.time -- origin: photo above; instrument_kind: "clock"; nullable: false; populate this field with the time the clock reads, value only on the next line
6:07:39
